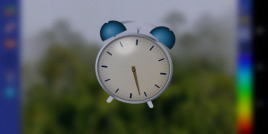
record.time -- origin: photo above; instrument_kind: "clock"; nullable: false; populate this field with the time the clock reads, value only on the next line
5:27
